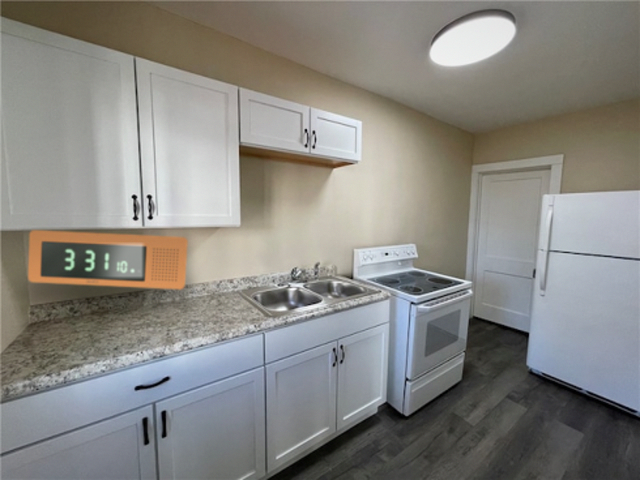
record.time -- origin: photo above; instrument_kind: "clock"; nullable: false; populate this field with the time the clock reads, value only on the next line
3:31:10
